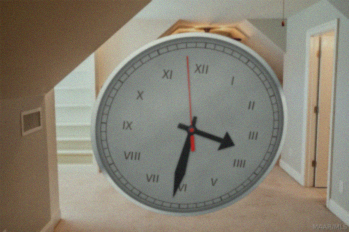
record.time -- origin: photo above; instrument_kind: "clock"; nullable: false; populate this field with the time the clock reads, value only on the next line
3:30:58
